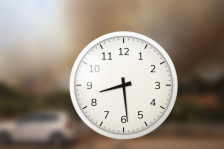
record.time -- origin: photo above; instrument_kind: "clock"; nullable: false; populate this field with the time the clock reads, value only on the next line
8:29
